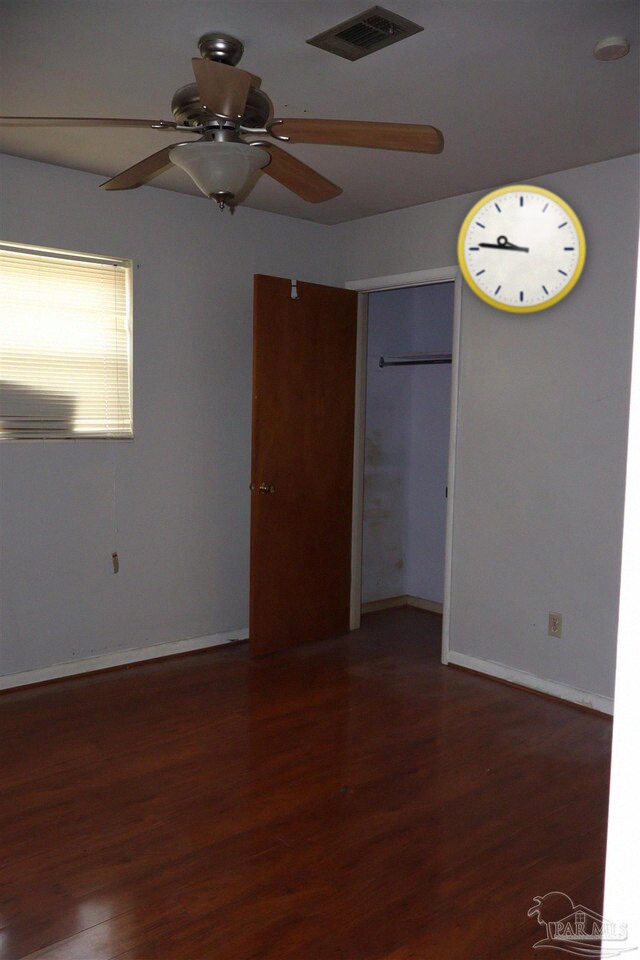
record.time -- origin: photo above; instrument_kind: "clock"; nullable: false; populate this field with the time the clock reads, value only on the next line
9:46
